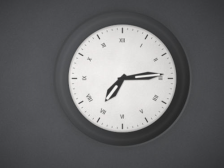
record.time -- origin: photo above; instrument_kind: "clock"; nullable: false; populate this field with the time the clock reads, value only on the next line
7:14
